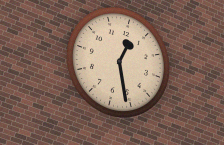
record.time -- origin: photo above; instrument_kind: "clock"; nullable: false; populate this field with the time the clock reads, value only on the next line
12:26
